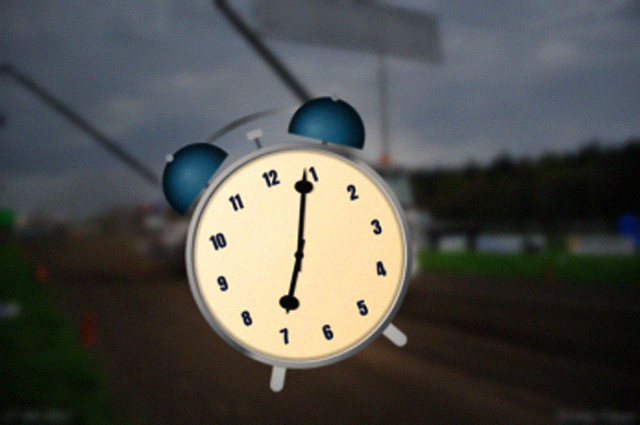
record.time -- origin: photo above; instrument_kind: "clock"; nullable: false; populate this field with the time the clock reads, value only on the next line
7:04
